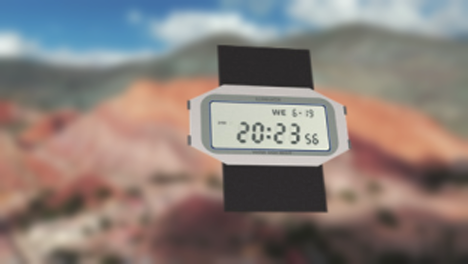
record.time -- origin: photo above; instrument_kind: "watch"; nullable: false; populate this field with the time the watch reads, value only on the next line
20:23:56
